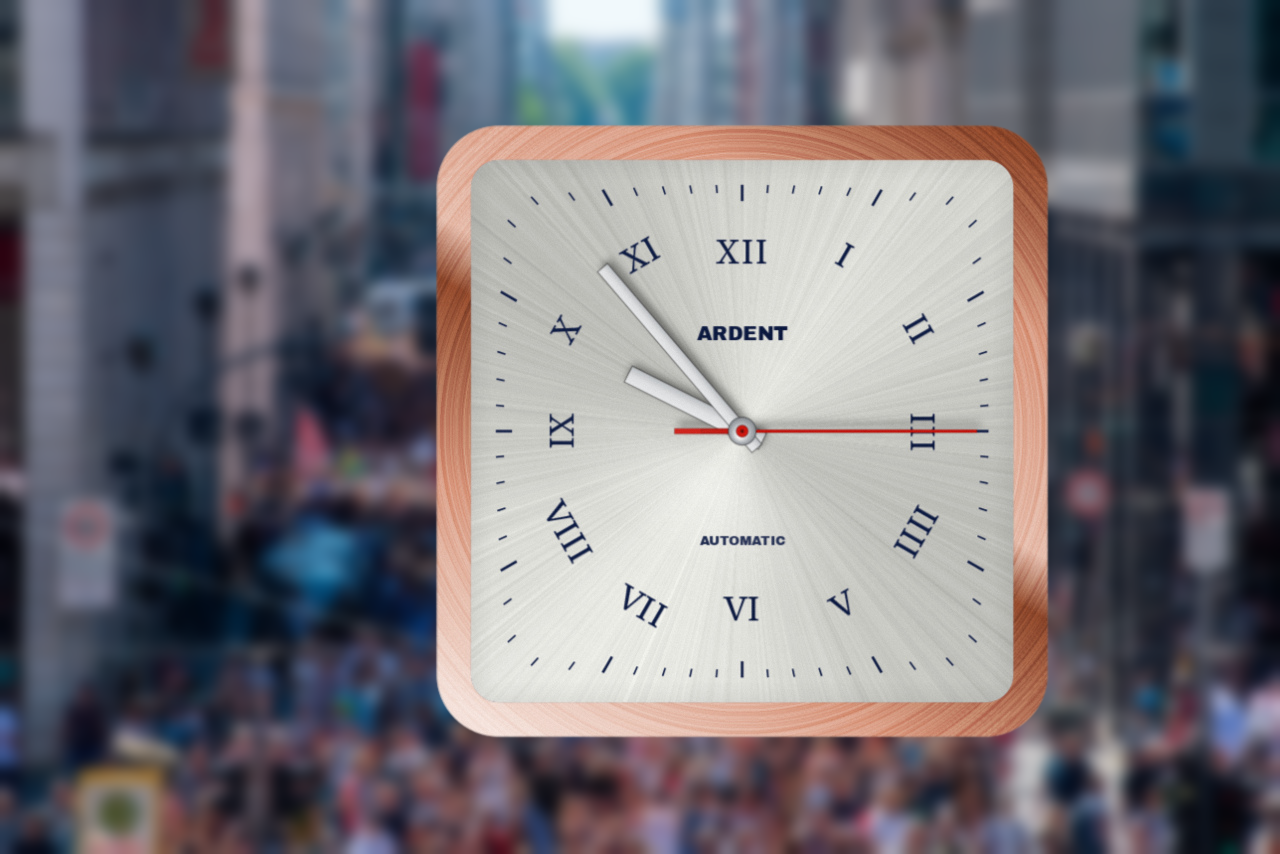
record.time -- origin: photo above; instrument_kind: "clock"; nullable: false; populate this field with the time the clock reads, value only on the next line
9:53:15
